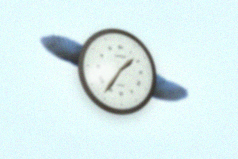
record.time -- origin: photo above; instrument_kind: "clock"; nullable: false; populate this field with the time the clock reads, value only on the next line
1:36
